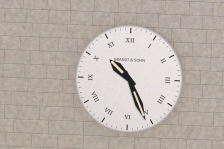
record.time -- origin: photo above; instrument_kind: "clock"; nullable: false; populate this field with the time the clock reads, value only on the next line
10:26
